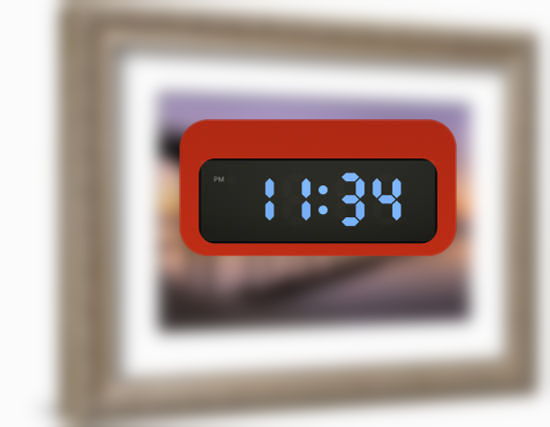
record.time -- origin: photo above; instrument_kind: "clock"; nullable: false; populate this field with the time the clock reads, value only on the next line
11:34
